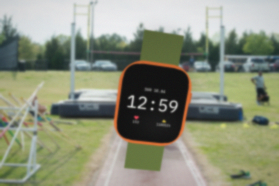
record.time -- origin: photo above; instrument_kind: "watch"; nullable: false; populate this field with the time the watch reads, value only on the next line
12:59
